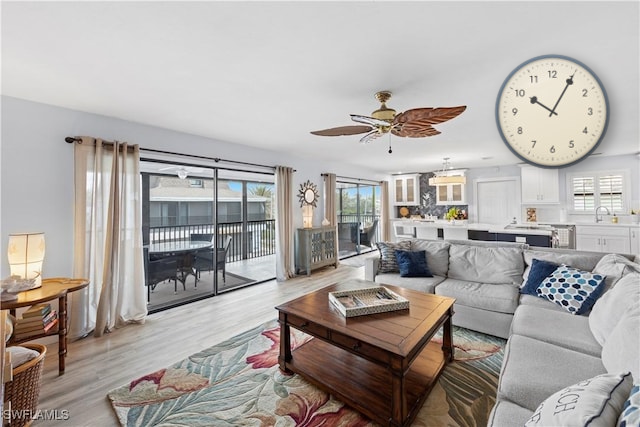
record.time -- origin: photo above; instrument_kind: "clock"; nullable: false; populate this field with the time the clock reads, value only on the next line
10:05
